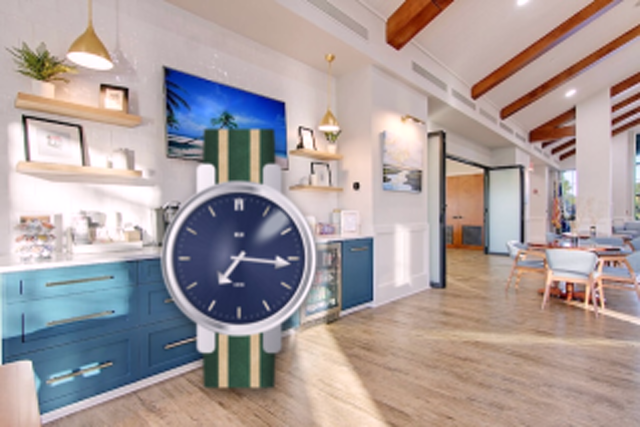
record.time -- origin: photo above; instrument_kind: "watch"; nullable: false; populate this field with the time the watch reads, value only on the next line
7:16
